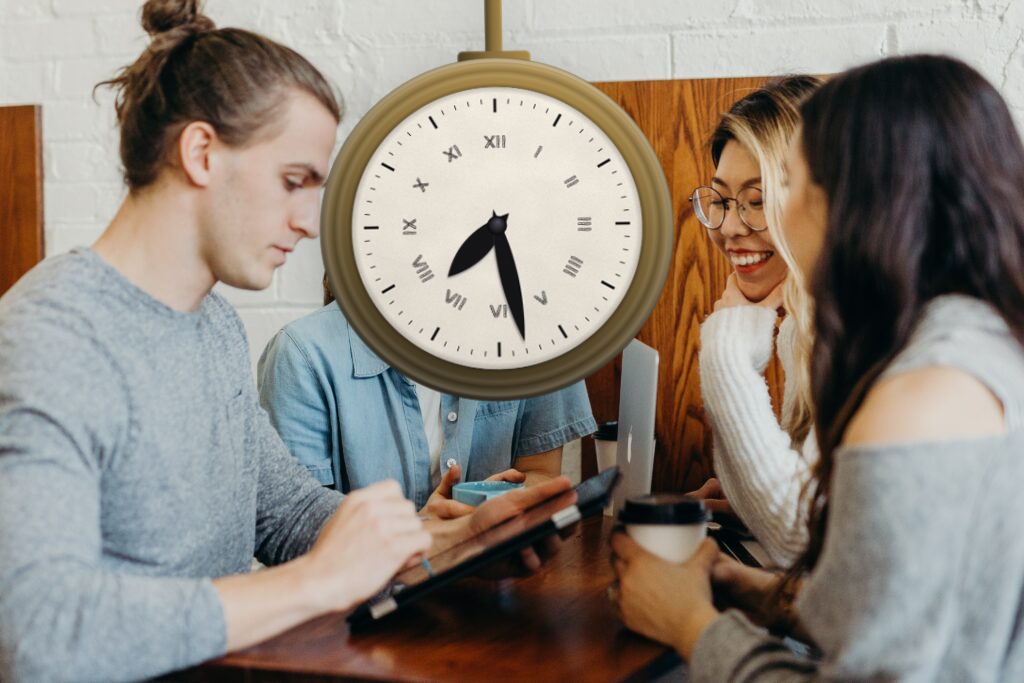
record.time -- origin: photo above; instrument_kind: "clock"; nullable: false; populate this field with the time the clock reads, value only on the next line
7:28
